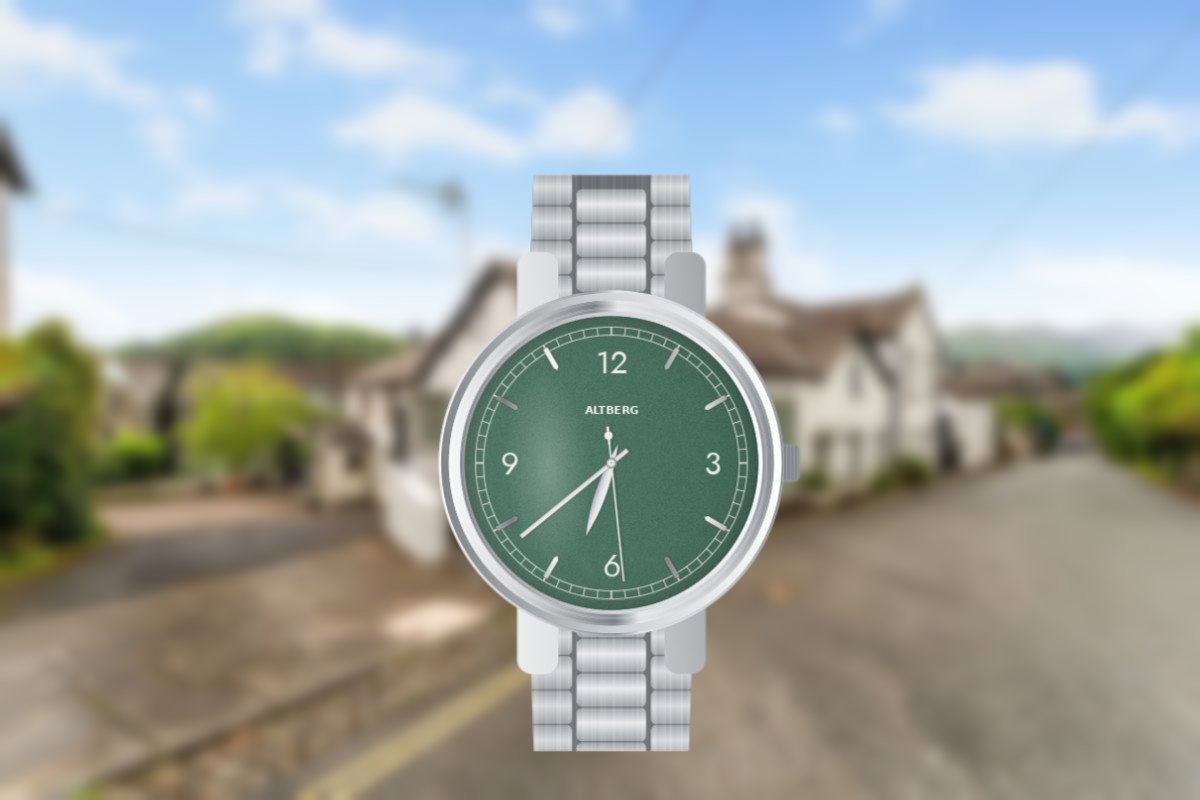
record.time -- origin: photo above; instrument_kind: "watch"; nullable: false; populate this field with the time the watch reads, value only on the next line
6:38:29
